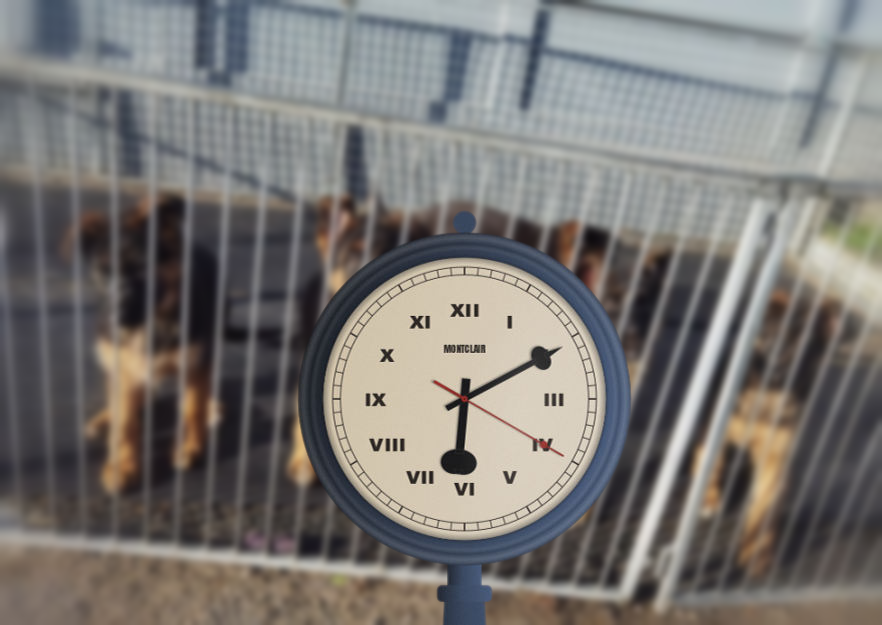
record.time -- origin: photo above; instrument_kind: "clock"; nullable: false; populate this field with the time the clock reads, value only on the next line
6:10:20
